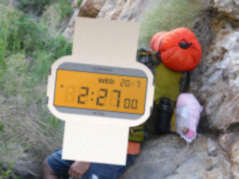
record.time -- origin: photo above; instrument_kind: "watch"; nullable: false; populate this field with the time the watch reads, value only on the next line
2:27
